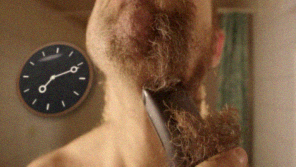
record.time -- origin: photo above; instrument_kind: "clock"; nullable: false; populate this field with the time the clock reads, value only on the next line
7:11
